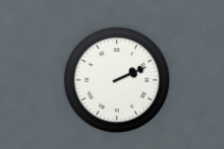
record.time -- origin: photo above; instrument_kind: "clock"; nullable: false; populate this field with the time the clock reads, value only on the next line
2:11
